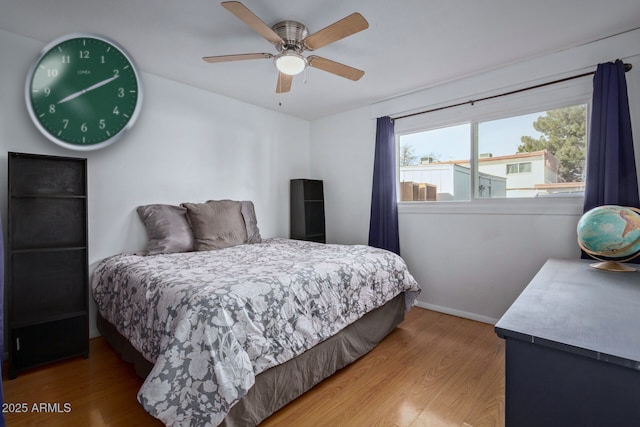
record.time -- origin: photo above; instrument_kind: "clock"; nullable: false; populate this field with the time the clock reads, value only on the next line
8:11
